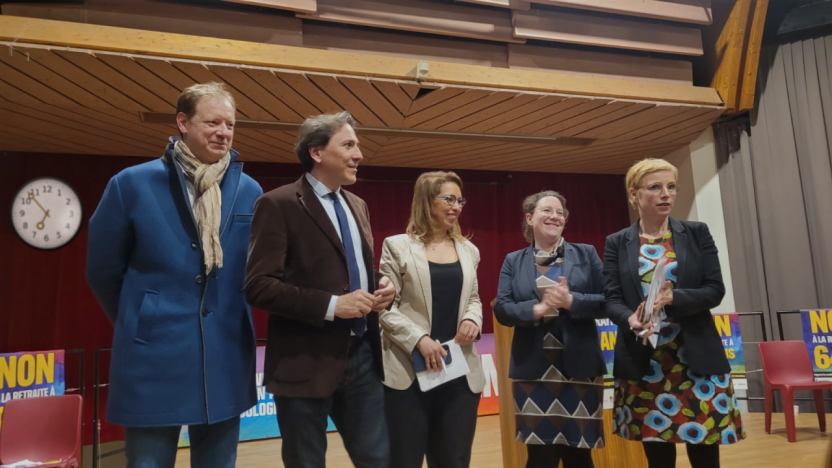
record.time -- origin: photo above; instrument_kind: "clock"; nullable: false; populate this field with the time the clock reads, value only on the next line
6:53
